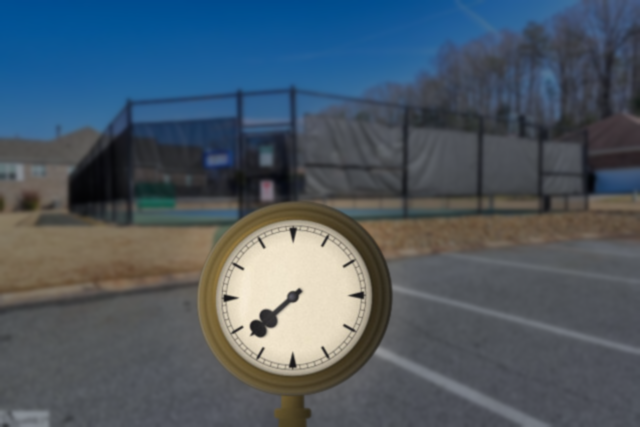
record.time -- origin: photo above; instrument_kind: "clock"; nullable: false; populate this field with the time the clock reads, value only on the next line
7:38
